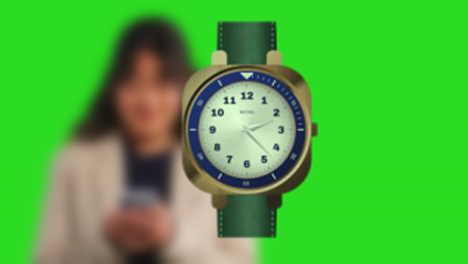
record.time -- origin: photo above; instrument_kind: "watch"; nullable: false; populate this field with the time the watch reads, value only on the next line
2:23
